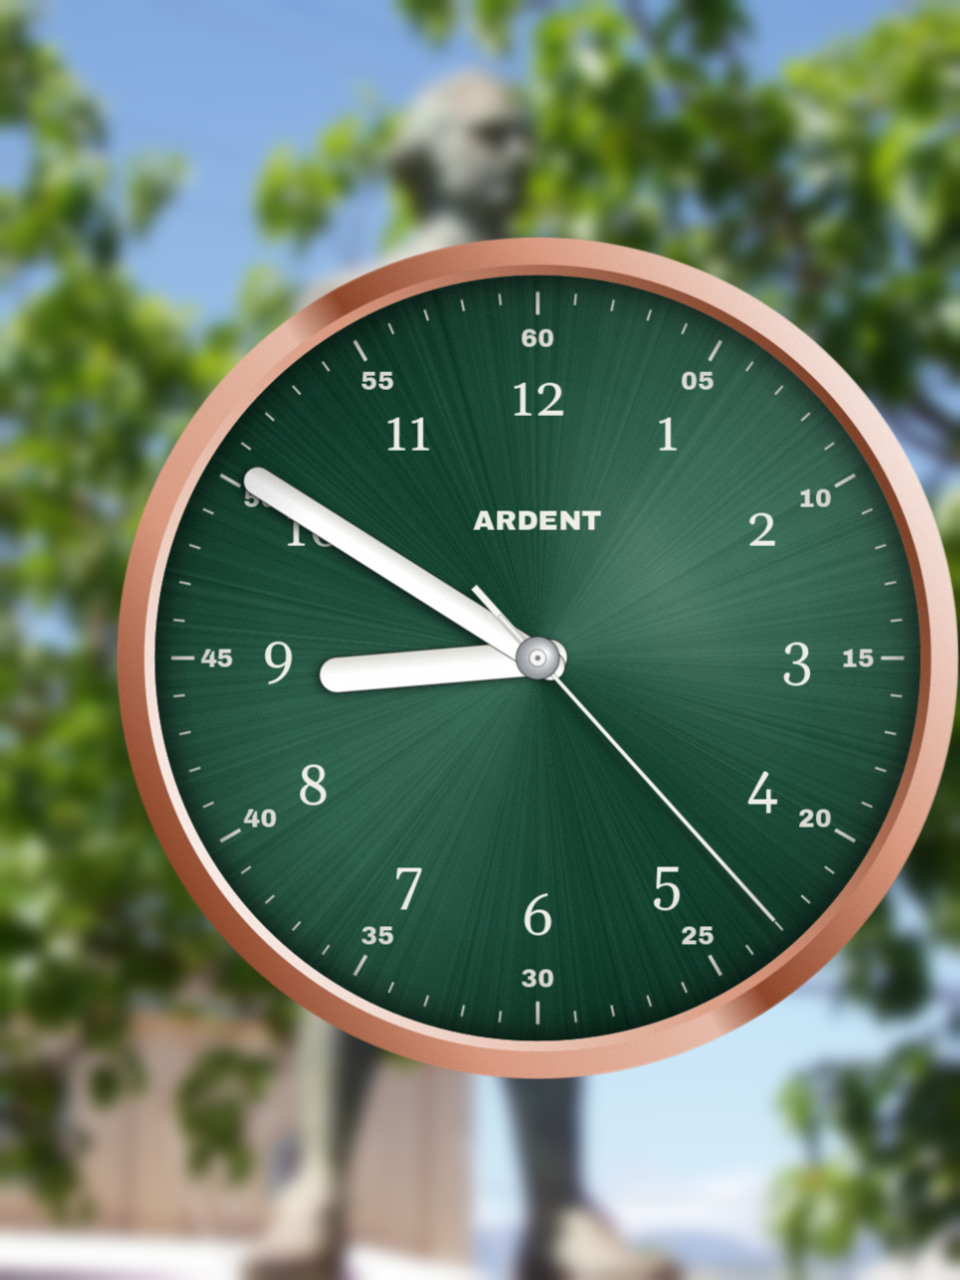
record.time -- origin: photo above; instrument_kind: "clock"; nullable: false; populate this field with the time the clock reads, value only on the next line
8:50:23
